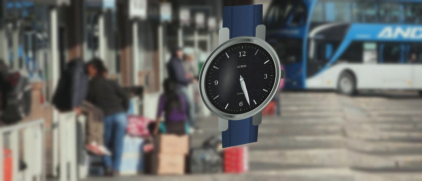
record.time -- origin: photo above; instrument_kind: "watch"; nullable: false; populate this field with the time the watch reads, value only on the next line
5:27
